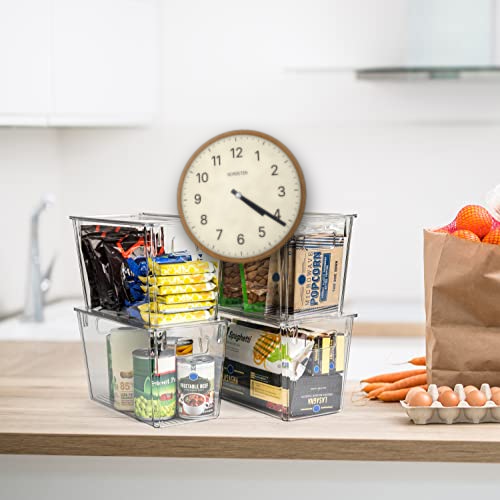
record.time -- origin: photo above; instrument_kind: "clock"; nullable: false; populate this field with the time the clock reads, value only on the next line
4:21
